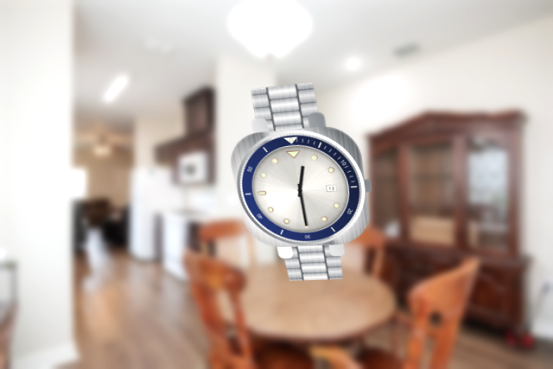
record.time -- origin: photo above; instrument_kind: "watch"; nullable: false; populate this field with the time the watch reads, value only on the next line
12:30
